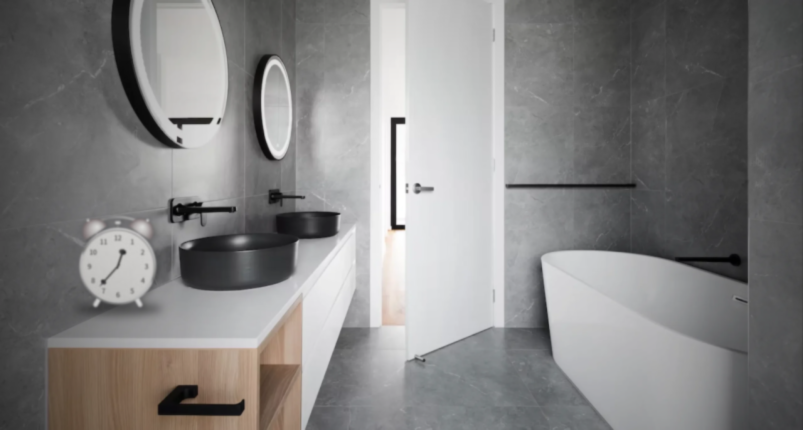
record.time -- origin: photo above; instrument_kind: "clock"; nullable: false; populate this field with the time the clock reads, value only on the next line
12:37
